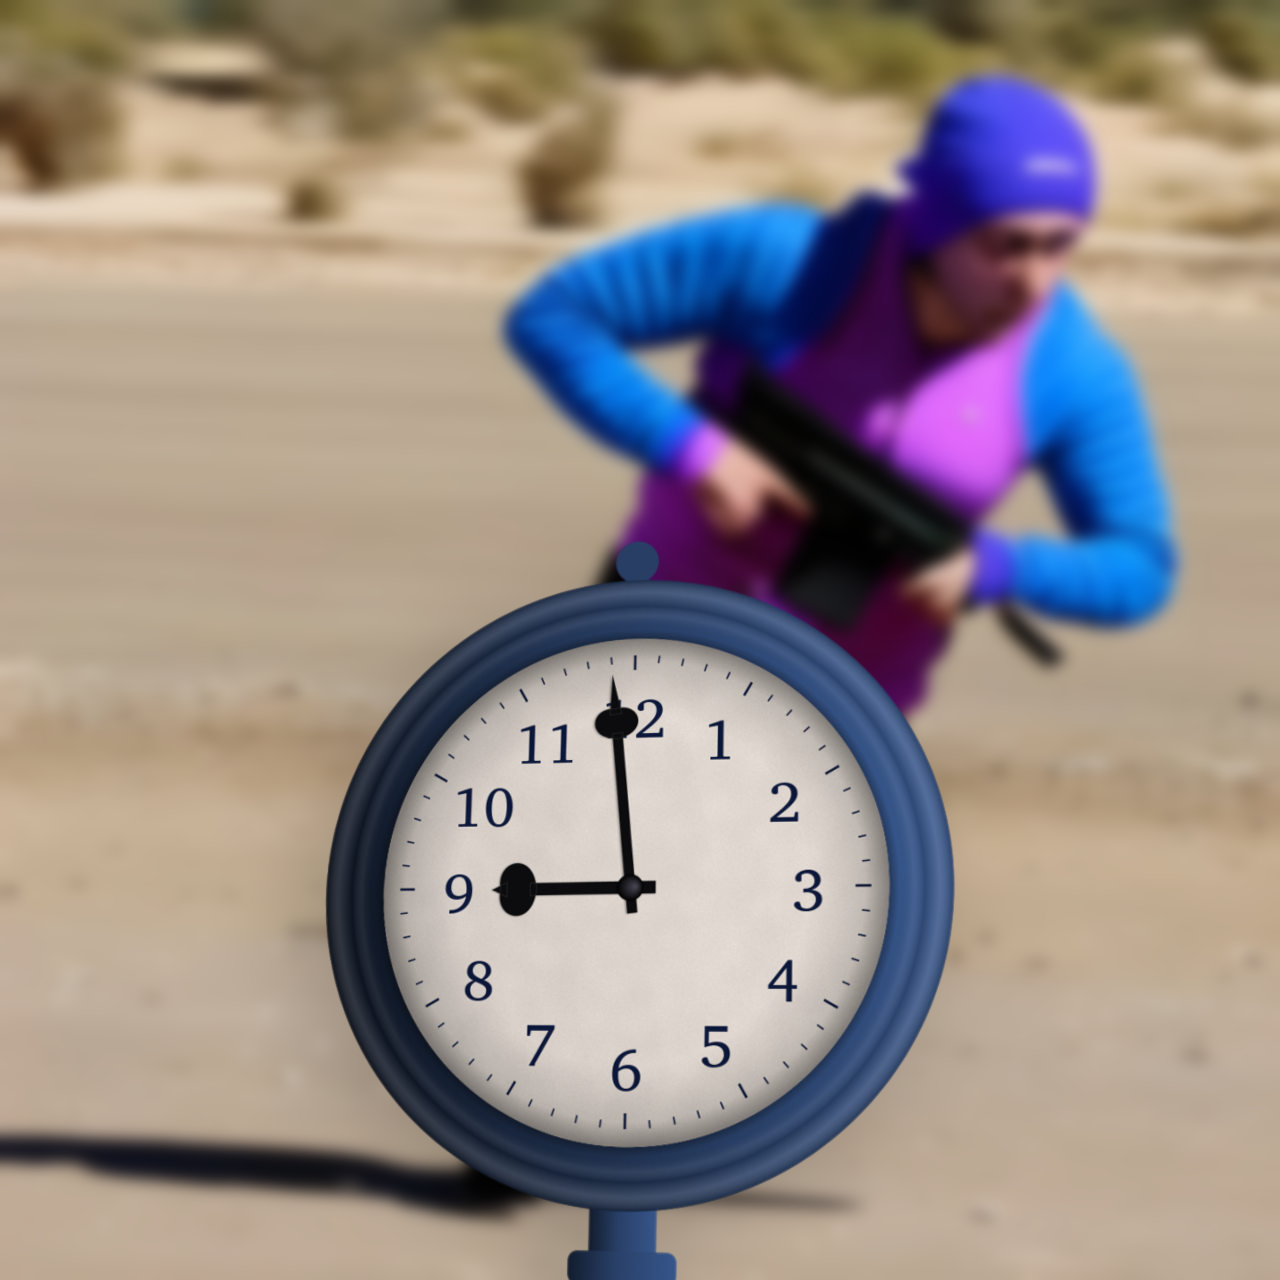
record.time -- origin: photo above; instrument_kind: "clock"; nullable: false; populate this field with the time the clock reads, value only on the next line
8:59
